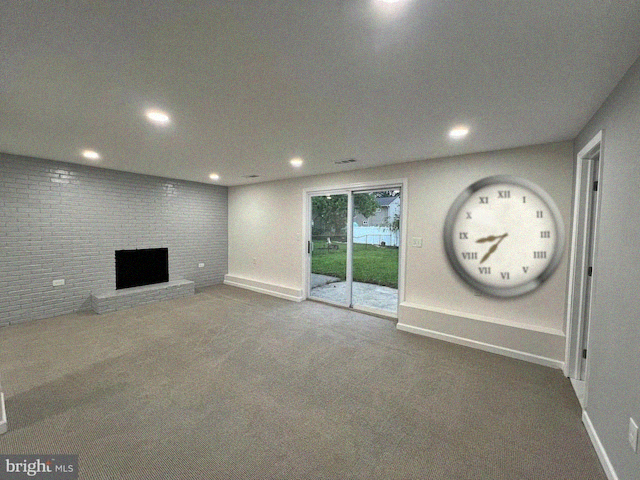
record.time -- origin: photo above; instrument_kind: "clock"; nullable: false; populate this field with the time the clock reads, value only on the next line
8:37
